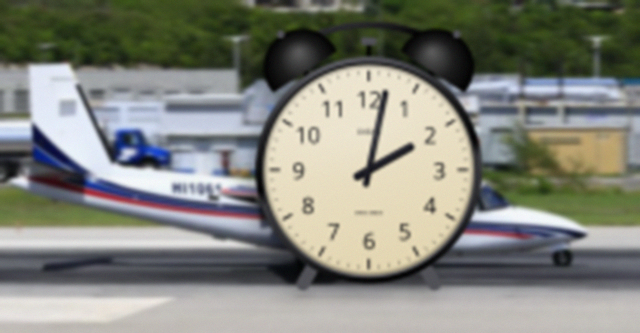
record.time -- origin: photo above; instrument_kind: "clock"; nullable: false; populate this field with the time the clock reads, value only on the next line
2:02
